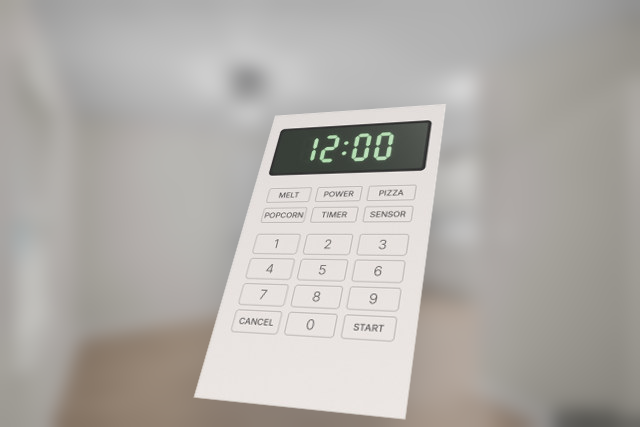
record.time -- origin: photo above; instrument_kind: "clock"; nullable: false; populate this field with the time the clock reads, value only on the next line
12:00
